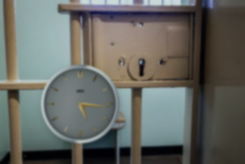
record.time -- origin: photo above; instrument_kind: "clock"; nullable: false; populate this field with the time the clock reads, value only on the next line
5:16
